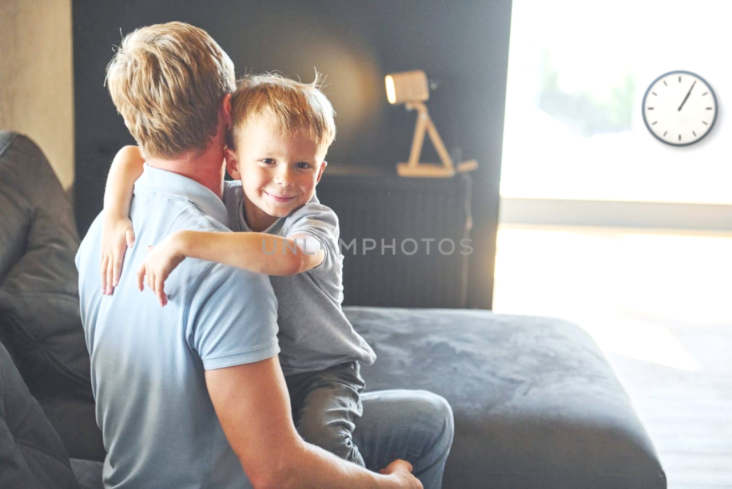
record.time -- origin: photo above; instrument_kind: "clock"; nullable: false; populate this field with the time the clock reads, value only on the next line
1:05
